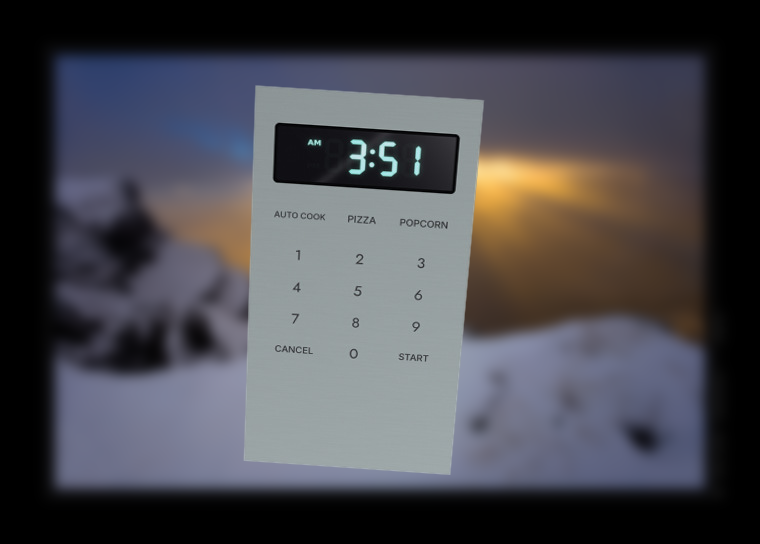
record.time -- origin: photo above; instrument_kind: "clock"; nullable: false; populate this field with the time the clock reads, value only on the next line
3:51
